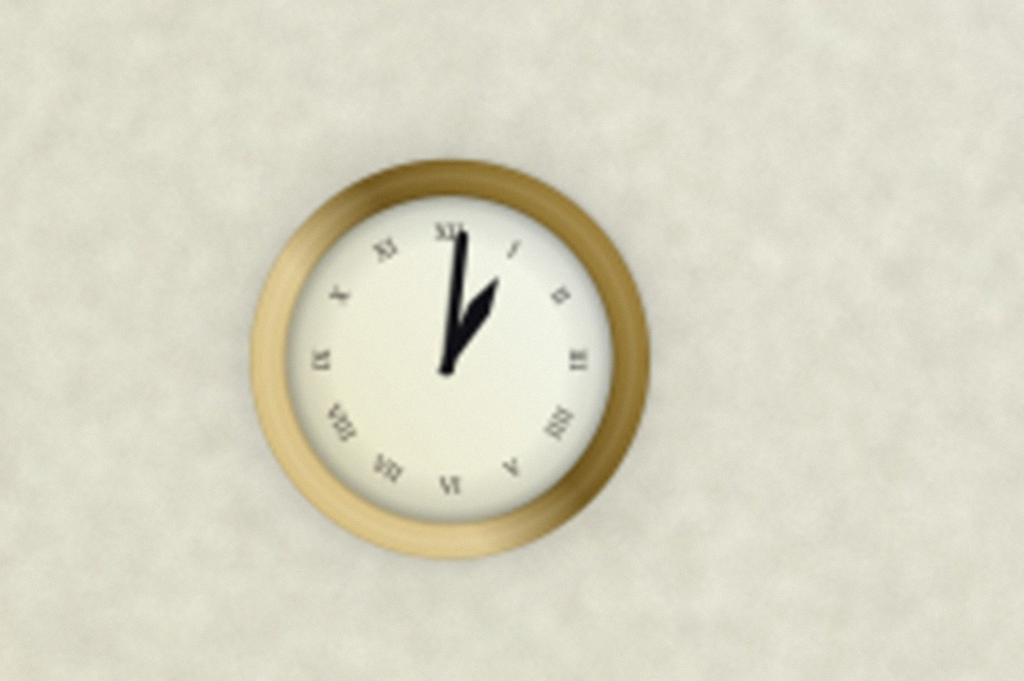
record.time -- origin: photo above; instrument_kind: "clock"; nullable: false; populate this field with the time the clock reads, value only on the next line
1:01
